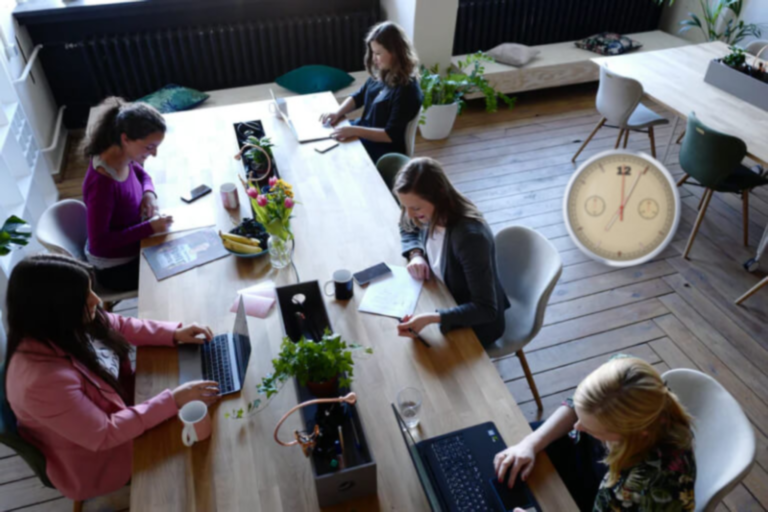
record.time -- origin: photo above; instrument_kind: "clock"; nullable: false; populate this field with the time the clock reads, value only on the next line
7:04
